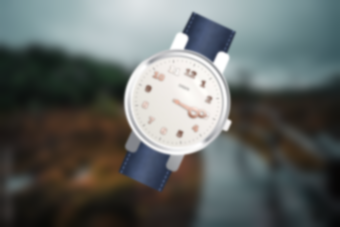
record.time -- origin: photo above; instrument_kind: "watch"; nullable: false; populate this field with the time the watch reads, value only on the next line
3:15
